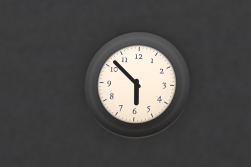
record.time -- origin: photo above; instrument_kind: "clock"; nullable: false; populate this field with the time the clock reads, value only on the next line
5:52
